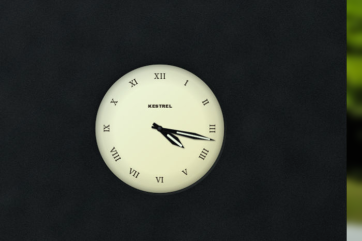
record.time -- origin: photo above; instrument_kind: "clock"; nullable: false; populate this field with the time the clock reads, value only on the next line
4:17
